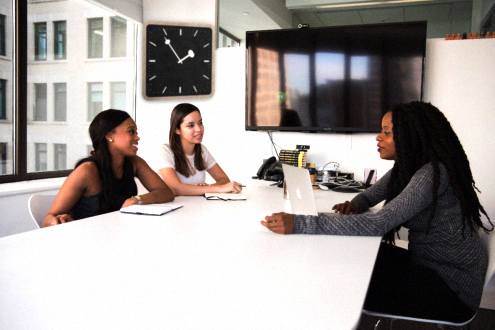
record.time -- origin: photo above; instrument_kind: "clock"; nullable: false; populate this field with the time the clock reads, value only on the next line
1:54
